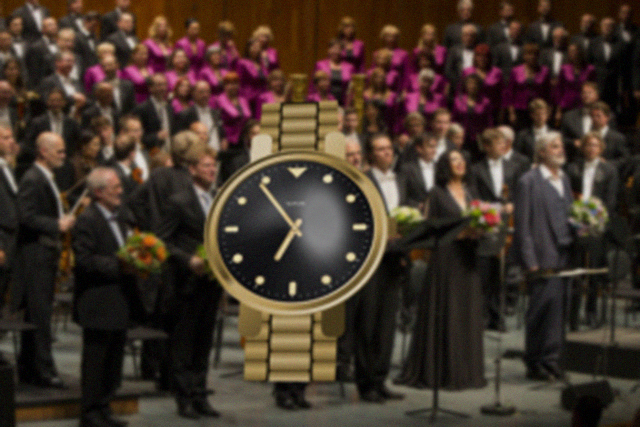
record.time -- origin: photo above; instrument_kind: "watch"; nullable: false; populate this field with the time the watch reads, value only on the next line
6:54
